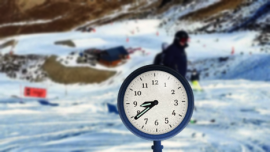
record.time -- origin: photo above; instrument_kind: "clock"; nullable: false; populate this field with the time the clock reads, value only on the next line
8:39
